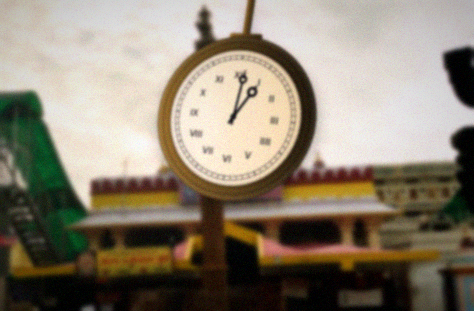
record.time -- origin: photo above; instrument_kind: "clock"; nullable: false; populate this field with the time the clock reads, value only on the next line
1:01
